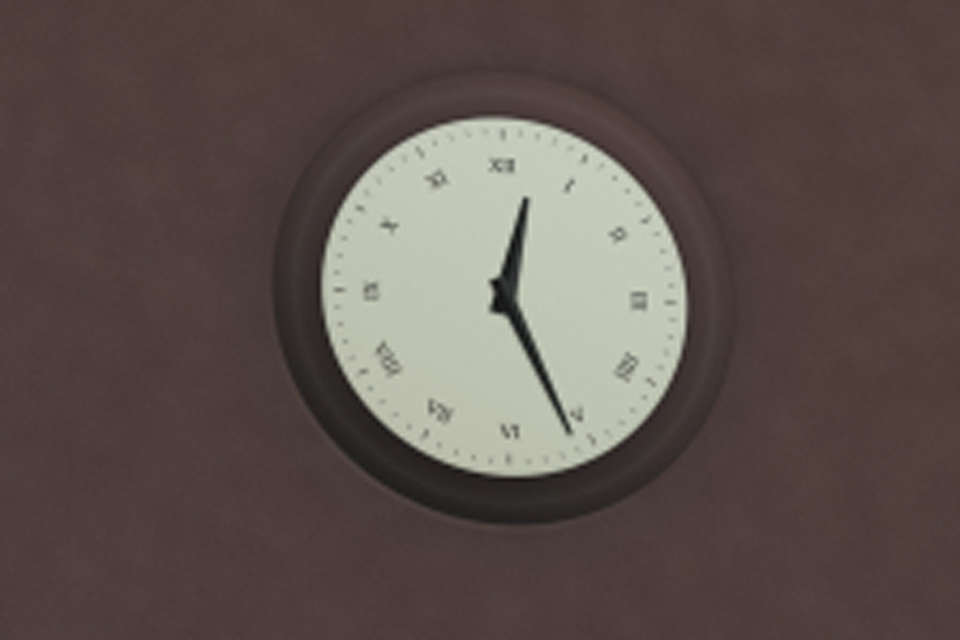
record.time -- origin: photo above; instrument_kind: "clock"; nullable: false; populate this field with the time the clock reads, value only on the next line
12:26
